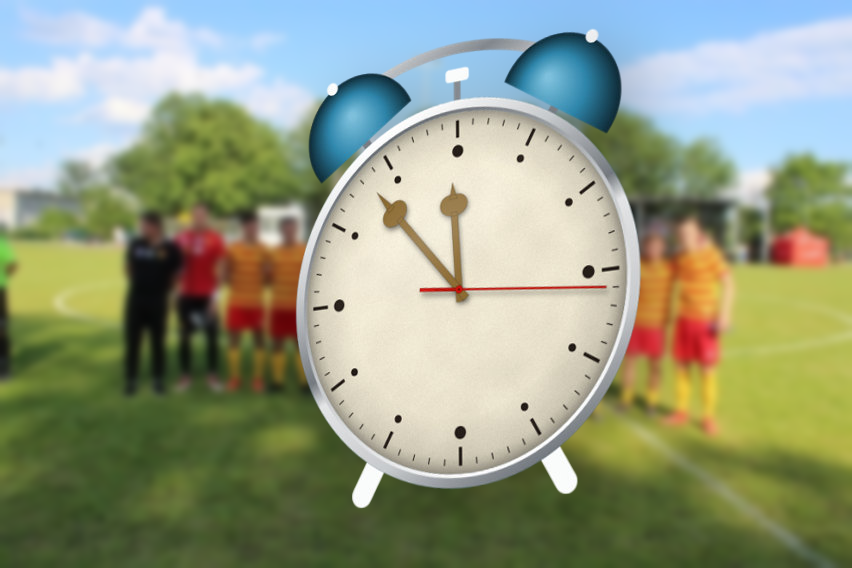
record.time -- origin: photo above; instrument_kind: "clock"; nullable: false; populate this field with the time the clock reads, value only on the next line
11:53:16
